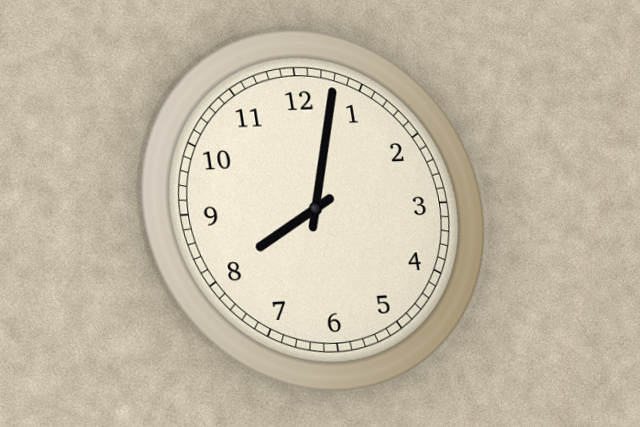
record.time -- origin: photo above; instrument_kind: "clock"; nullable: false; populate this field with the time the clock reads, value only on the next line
8:03
